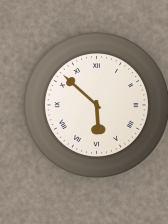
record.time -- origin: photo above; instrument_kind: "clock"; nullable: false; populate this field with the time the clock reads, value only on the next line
5:52
